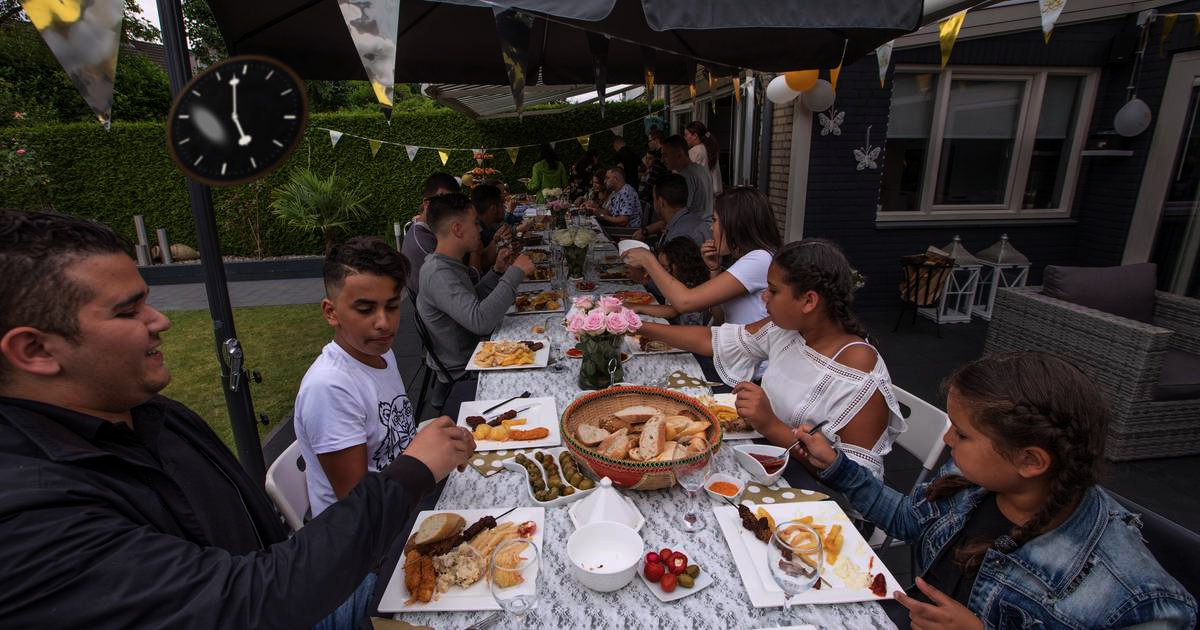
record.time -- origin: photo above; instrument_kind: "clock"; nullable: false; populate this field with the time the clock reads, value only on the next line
4:58
